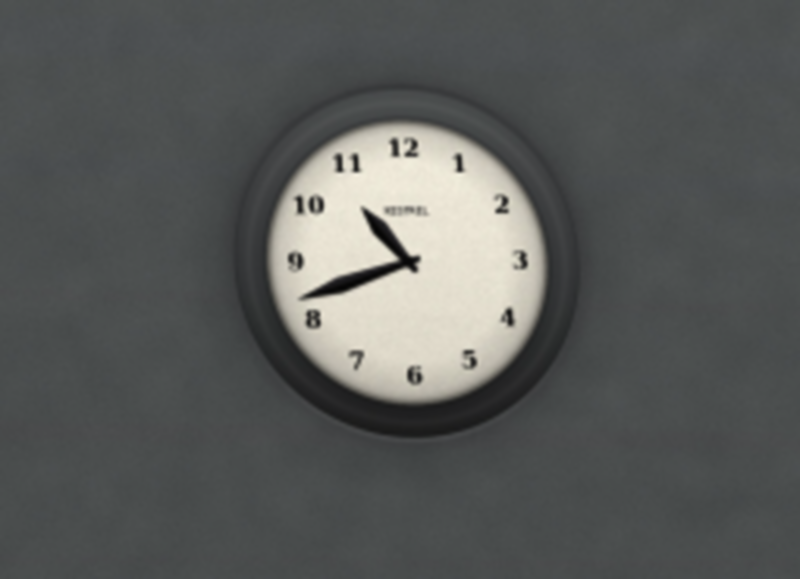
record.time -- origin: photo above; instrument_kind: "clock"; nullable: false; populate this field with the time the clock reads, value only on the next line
10:42
